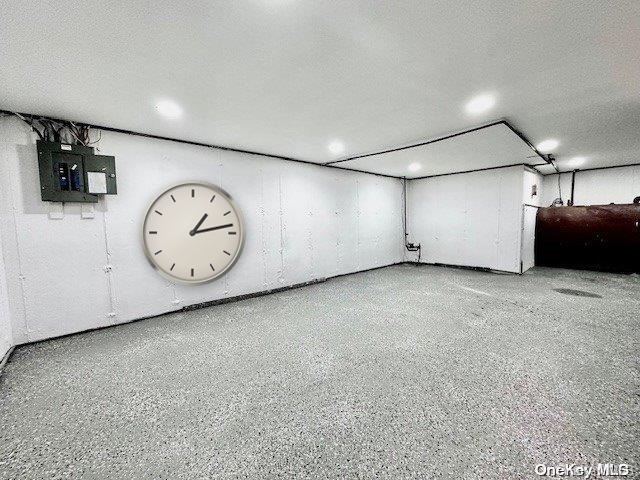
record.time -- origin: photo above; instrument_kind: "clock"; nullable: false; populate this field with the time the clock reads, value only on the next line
1:13
